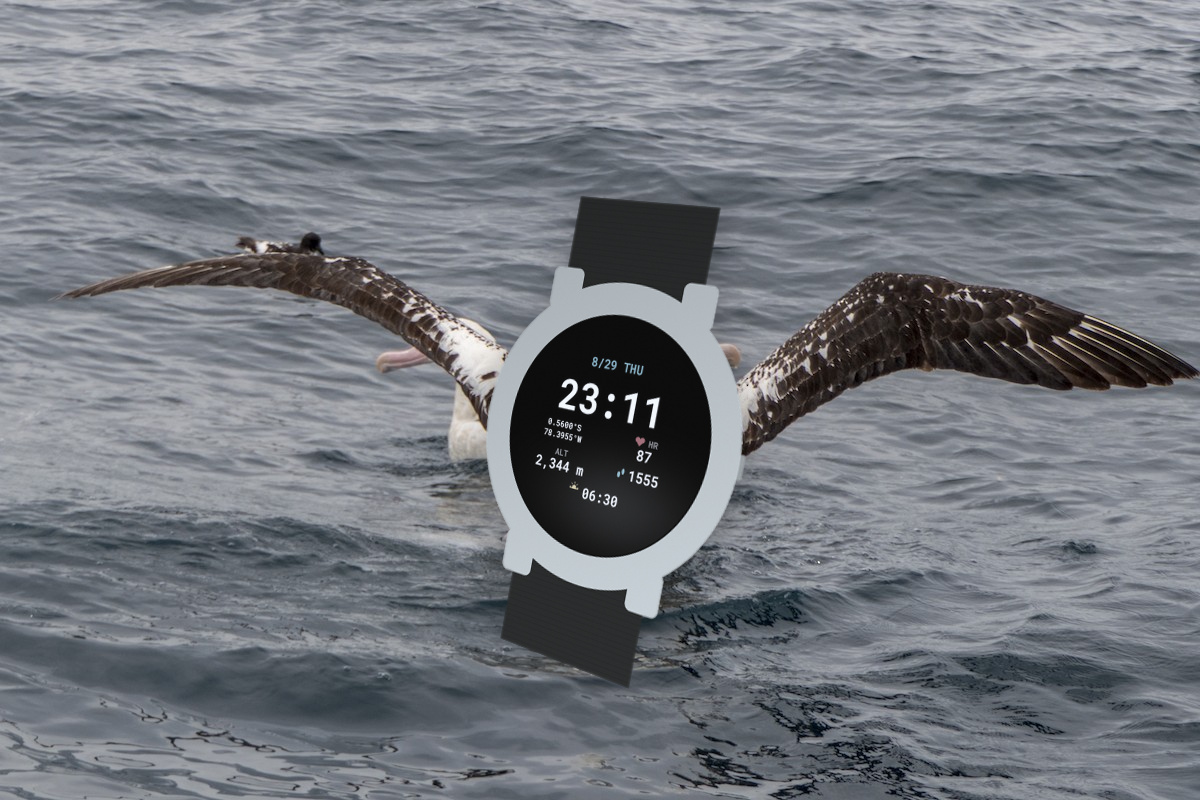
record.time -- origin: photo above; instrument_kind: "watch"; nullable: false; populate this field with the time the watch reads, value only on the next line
23:11
